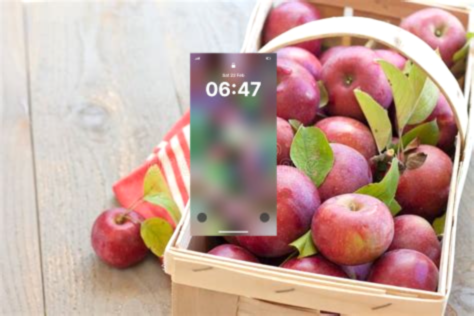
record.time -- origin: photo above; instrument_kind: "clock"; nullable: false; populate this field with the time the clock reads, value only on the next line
6:47
